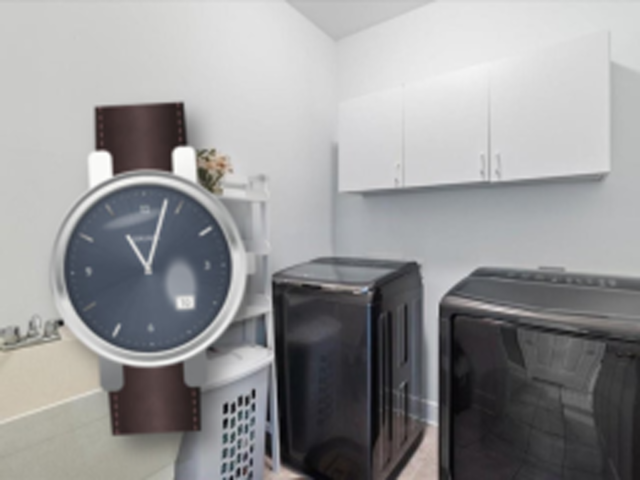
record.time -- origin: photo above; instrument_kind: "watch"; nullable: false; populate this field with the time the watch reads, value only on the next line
11:03
